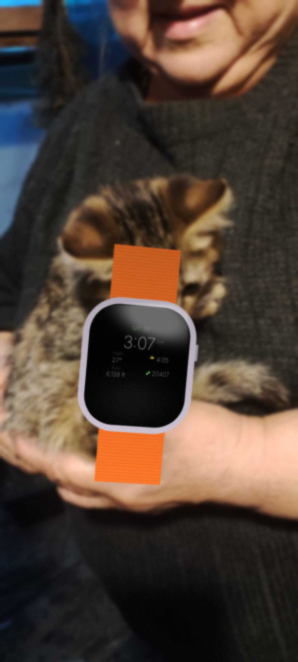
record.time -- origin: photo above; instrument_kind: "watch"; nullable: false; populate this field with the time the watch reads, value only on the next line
3:07
